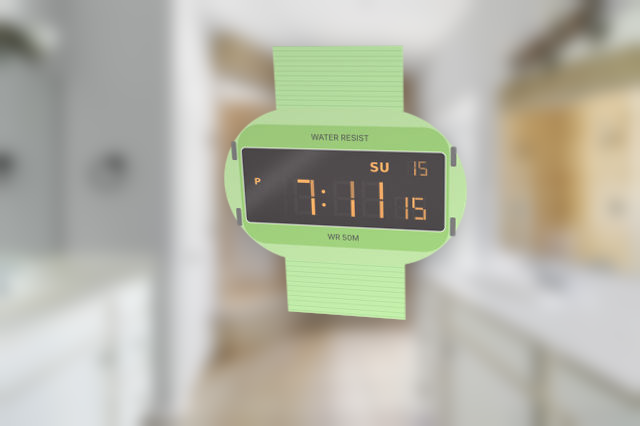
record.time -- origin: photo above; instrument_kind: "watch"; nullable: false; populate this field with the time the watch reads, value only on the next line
7:11:15
